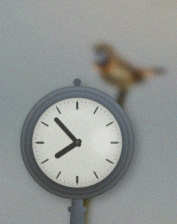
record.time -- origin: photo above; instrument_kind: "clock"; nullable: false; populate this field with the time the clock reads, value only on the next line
7:53
